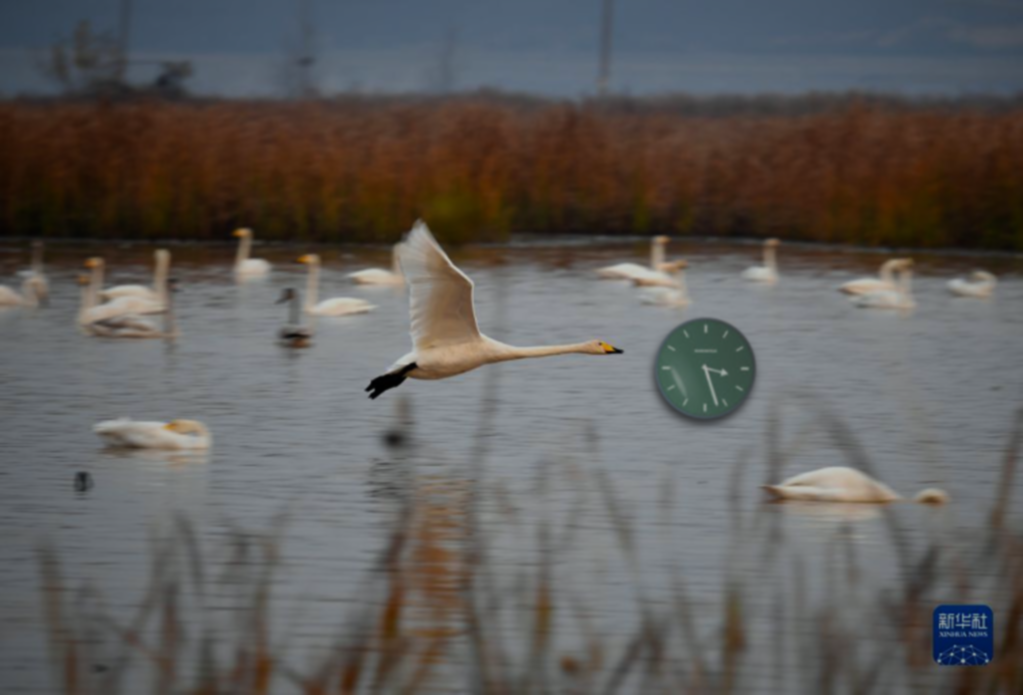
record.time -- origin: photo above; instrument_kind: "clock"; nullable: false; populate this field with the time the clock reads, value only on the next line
3:27
